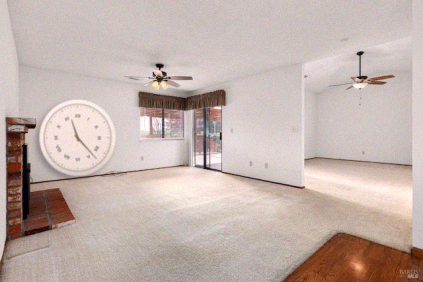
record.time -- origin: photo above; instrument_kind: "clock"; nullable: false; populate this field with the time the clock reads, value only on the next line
11:23
